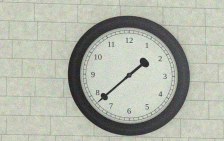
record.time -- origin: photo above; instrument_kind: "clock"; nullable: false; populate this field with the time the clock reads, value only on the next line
1:38
